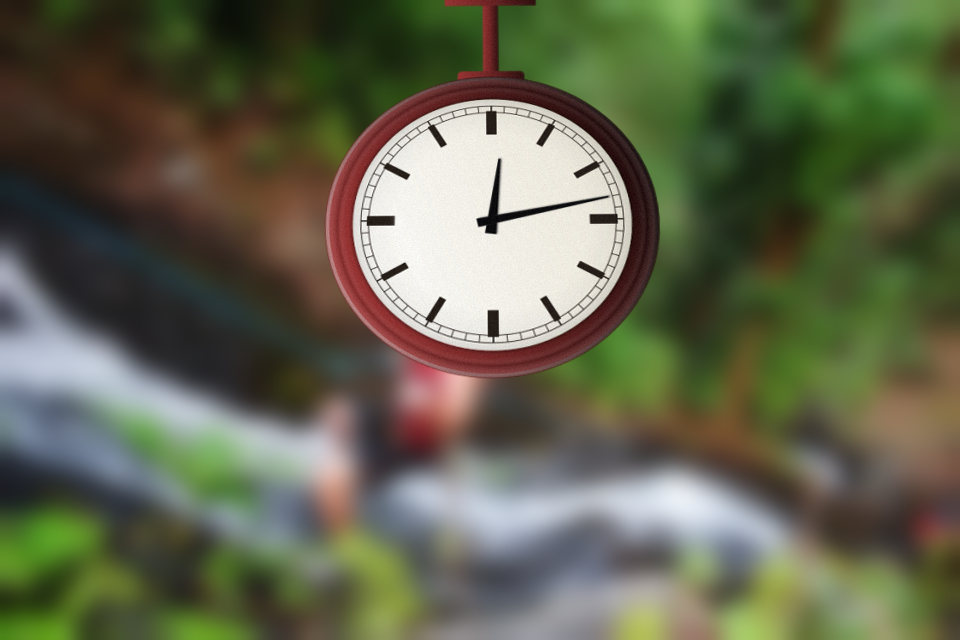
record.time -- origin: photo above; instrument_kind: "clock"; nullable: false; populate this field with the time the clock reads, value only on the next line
12:13
